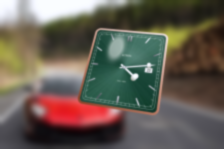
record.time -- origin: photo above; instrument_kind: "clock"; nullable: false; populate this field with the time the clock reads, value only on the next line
4:13
